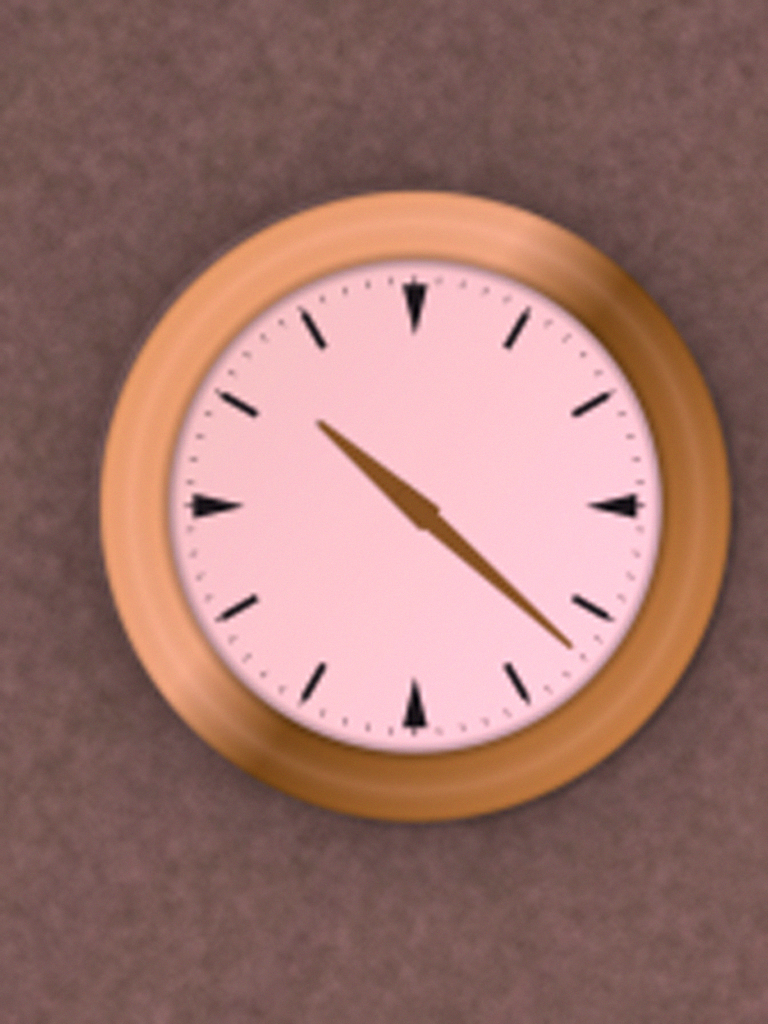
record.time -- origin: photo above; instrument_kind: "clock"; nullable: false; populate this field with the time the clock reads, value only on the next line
10:22
